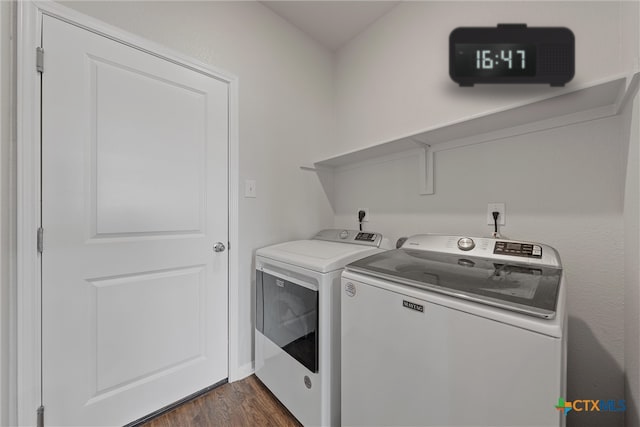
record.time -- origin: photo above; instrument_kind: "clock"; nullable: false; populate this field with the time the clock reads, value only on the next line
16:47
